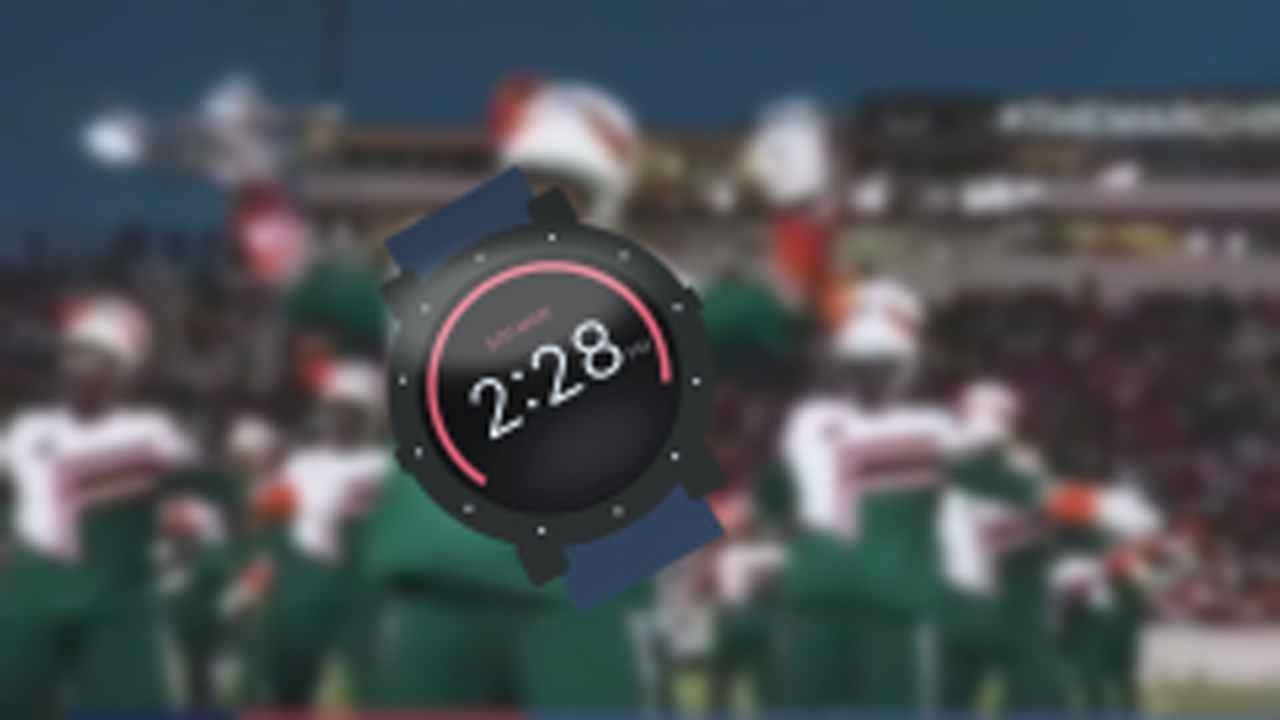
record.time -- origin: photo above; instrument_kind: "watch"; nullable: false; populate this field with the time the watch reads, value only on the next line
2:28
